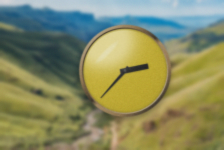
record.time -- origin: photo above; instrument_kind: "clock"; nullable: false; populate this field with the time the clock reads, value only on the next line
2:37
